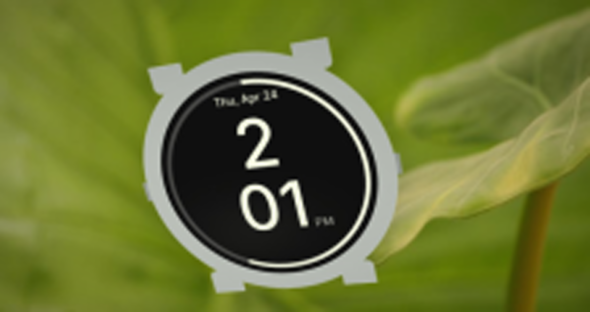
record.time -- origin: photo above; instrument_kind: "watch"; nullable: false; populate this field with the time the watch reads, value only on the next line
2:01
